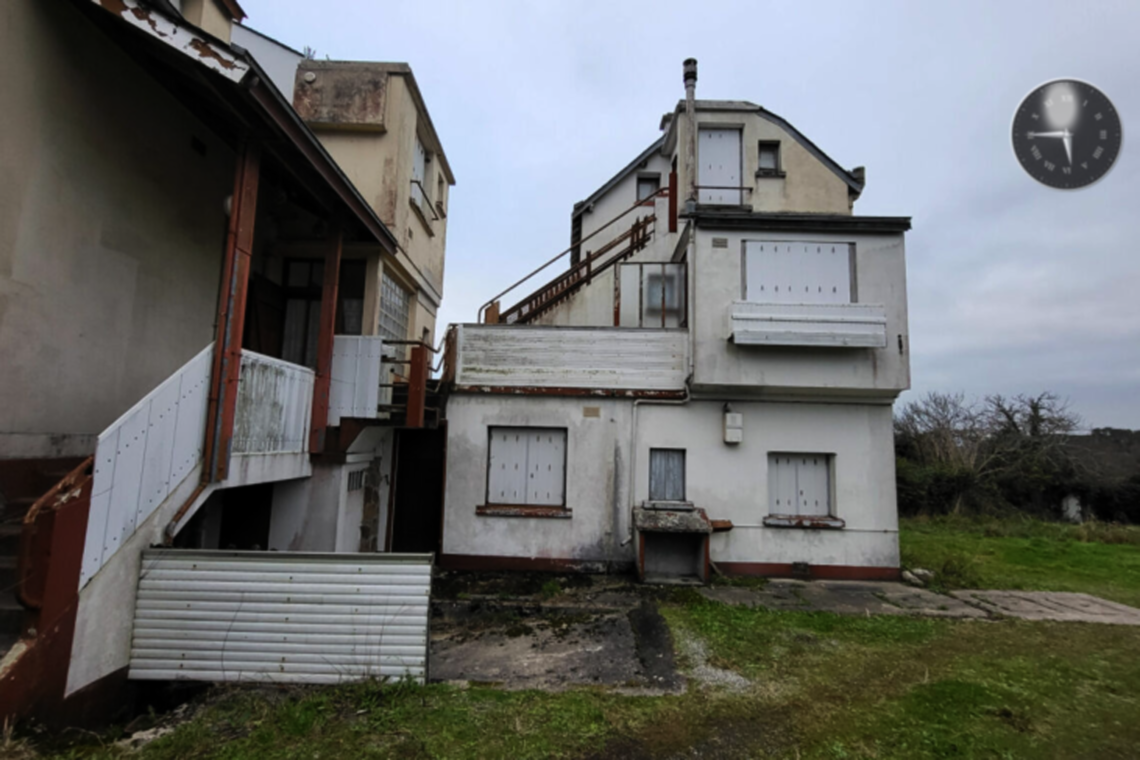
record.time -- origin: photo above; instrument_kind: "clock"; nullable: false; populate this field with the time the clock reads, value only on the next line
5:45
